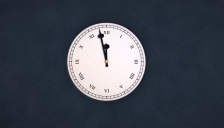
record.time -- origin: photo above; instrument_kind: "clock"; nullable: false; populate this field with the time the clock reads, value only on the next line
11:58
